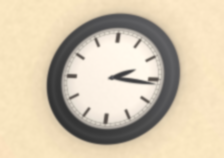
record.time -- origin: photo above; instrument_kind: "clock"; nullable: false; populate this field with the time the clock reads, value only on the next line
2:16
